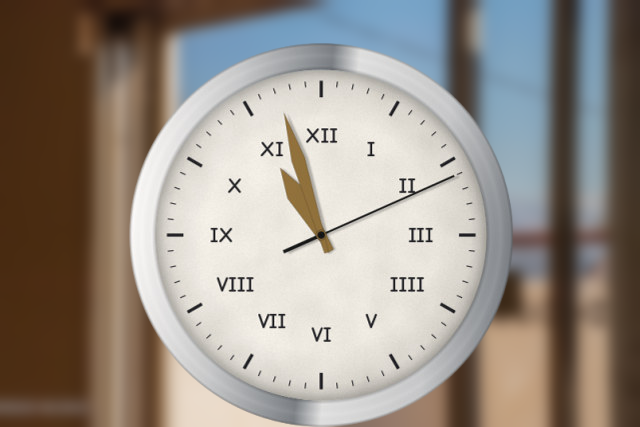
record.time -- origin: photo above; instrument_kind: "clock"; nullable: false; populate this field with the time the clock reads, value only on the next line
10:57:11
